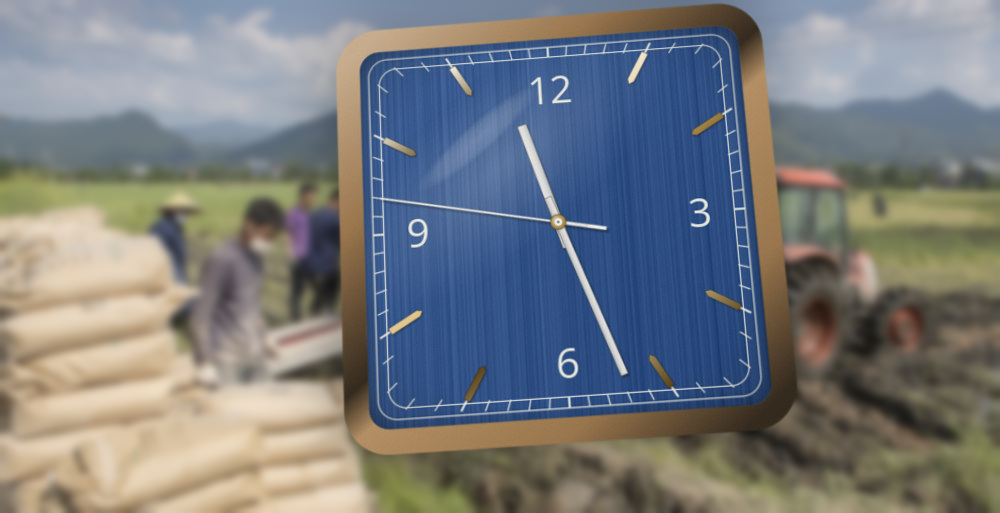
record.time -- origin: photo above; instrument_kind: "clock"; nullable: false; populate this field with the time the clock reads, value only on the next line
11:26:47
